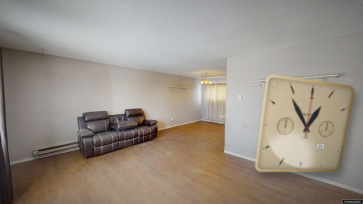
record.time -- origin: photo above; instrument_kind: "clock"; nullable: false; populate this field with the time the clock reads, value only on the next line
12:54
